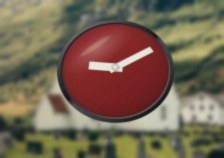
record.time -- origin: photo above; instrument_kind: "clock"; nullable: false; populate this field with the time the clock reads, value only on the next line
9:10
